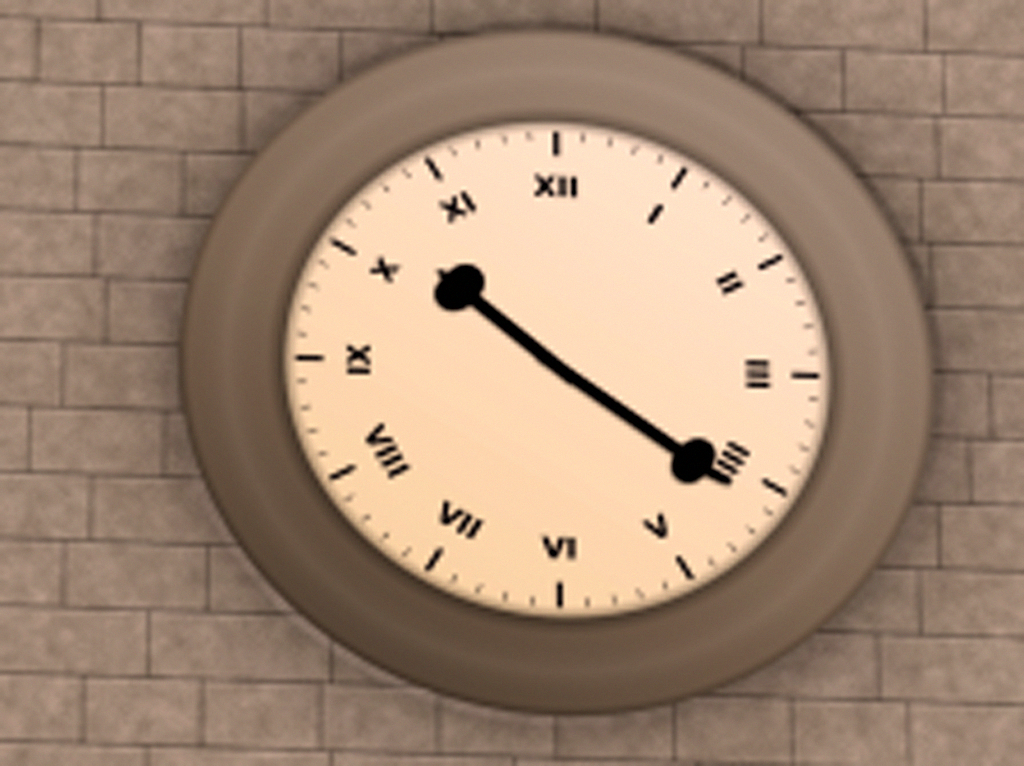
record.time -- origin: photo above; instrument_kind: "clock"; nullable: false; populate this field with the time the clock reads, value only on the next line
10:21
